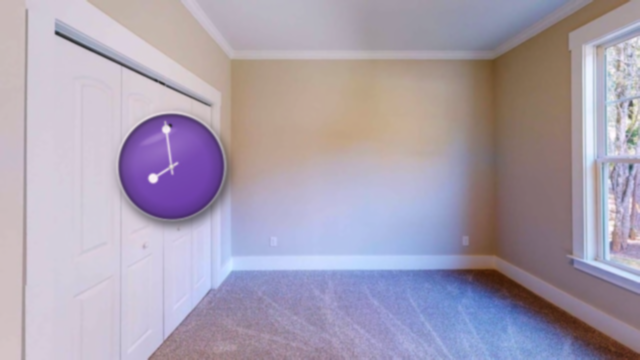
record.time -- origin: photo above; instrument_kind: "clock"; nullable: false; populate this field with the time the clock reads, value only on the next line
7:59
